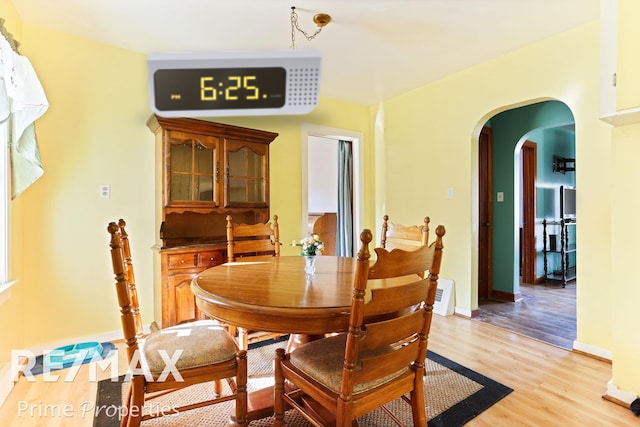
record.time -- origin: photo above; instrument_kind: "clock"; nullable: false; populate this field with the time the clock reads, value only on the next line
6:25
